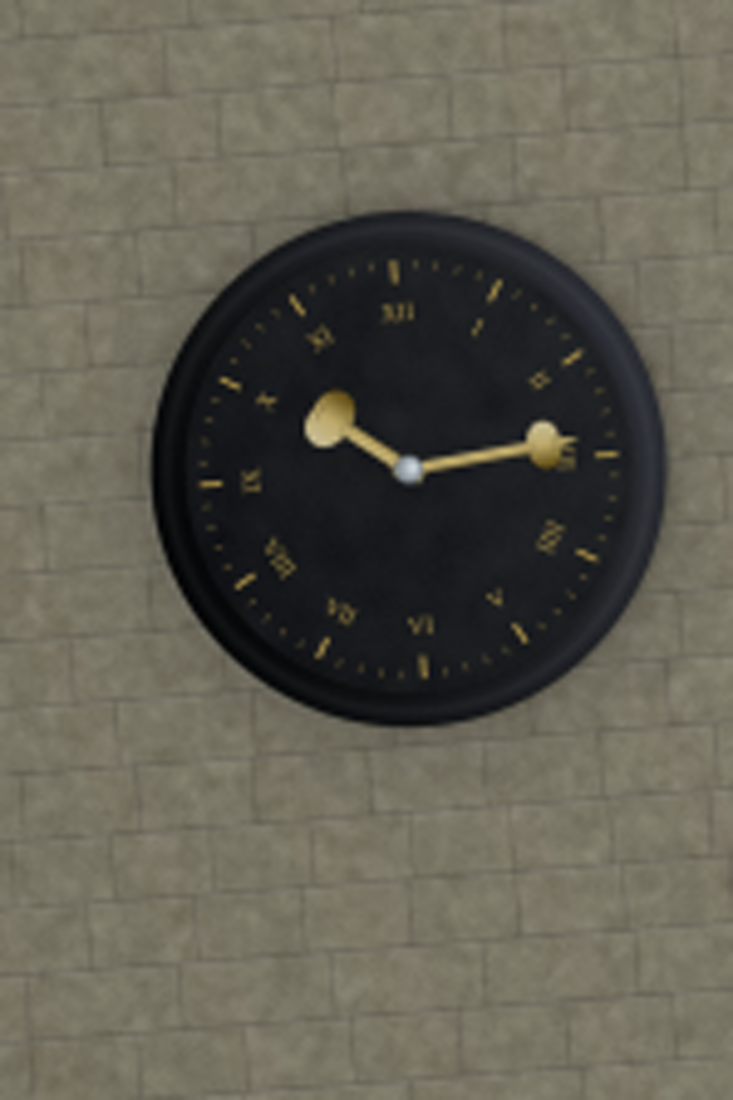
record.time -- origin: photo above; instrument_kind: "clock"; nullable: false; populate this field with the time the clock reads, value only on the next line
10:14
